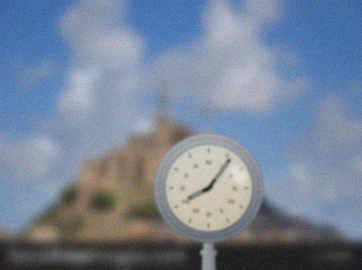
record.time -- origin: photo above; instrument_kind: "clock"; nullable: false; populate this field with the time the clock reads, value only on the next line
8:06
